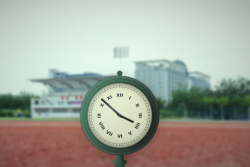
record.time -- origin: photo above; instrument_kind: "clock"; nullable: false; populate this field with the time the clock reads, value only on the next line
3:52
